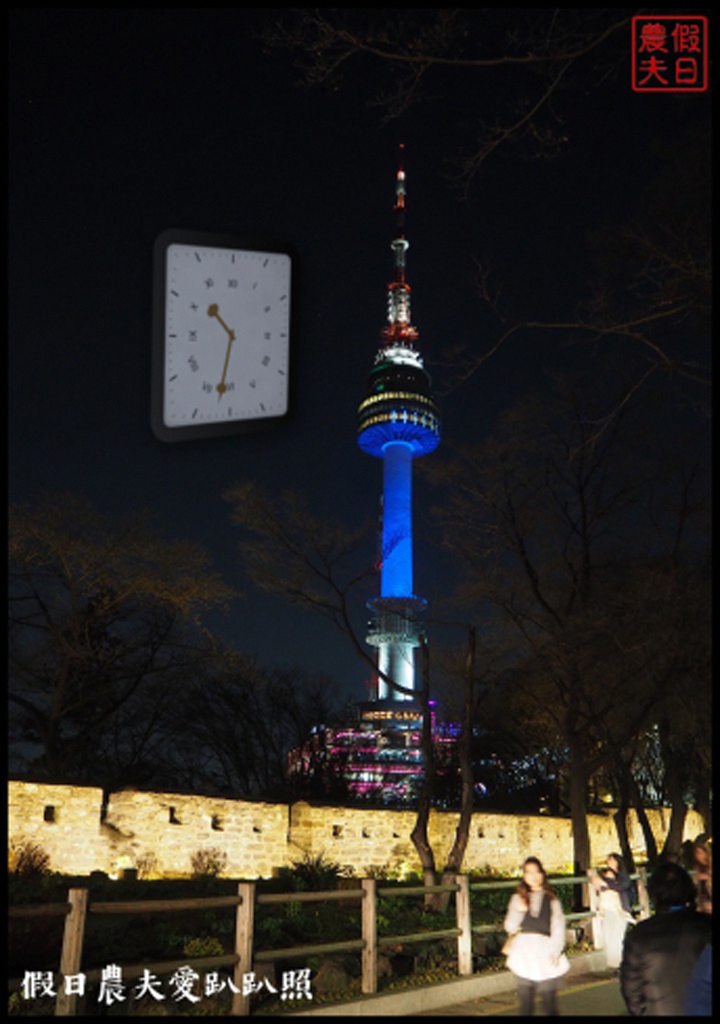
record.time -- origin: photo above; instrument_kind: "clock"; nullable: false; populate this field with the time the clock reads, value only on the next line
10:32
